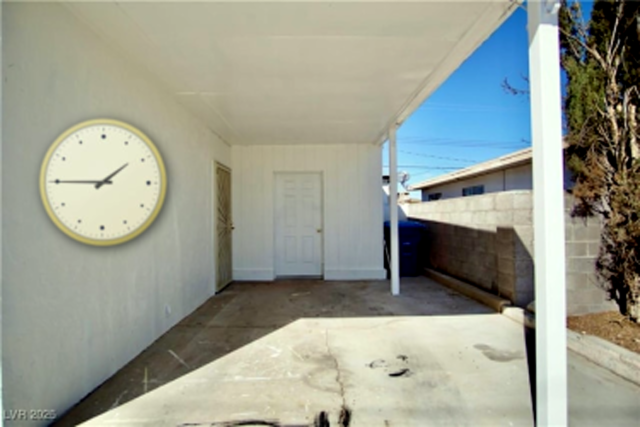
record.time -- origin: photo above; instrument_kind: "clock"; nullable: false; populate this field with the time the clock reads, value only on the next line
1:45
